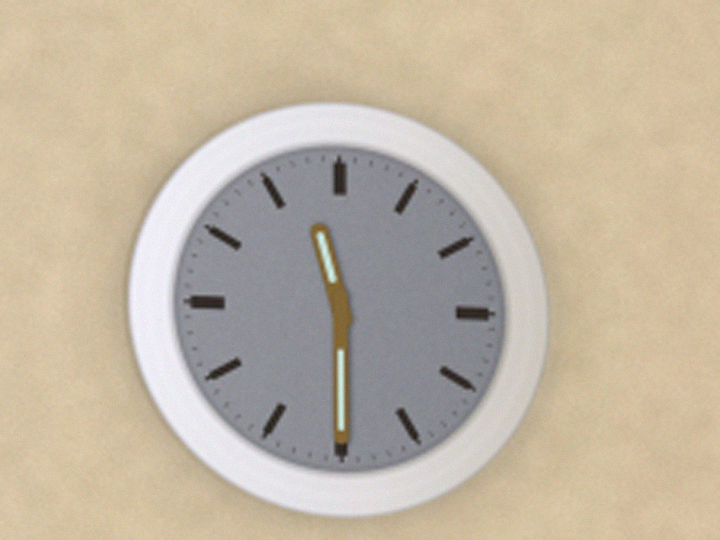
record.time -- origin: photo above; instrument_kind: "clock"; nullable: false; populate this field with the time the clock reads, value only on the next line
11:30
